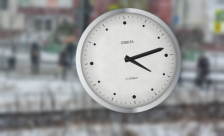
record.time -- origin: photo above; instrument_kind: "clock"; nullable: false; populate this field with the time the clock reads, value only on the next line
4:13
